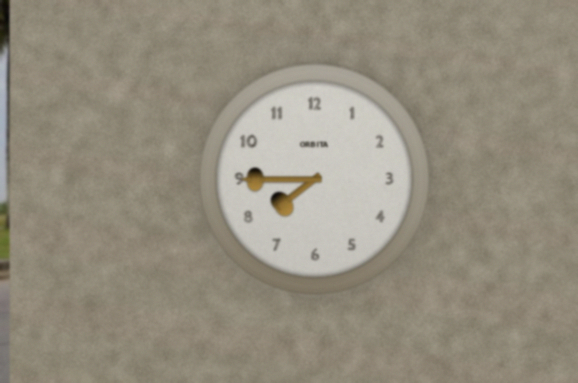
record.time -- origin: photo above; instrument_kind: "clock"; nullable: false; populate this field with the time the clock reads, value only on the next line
7:45
